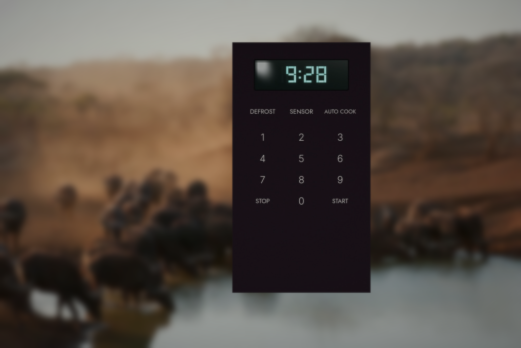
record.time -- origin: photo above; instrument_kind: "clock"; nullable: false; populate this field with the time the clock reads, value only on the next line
9:28
